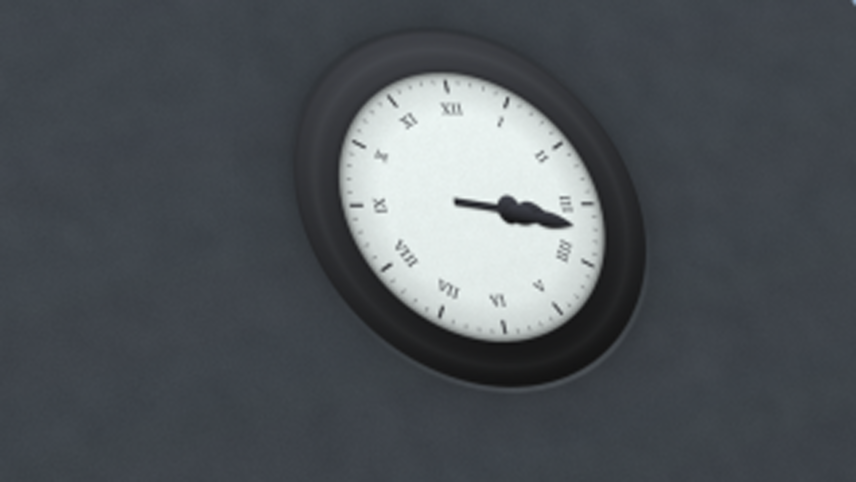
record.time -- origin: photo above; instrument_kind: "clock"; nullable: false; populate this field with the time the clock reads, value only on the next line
3:17
